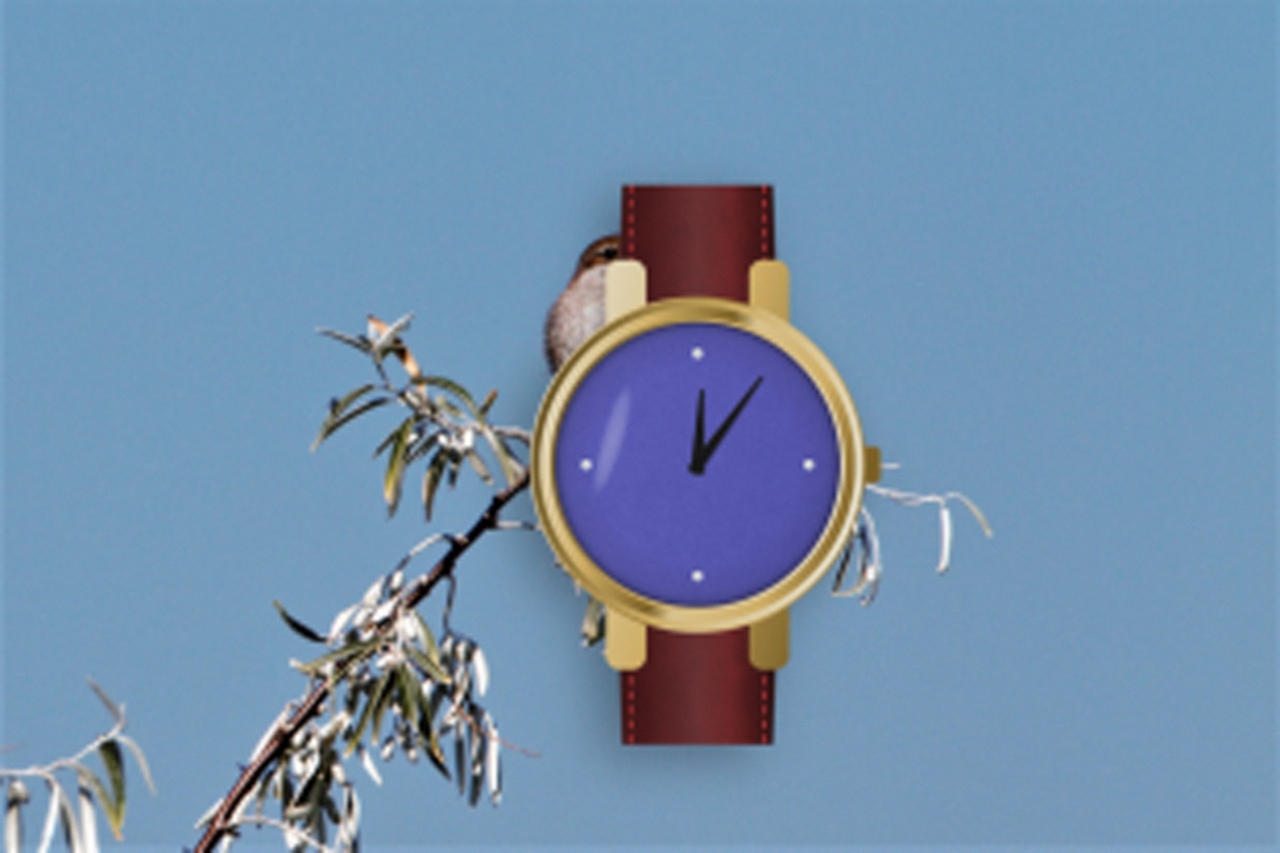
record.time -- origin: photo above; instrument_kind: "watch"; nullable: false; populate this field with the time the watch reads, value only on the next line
12:06
